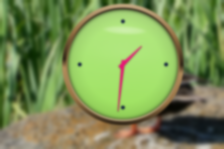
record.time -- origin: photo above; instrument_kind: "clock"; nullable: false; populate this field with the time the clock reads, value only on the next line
1:31
